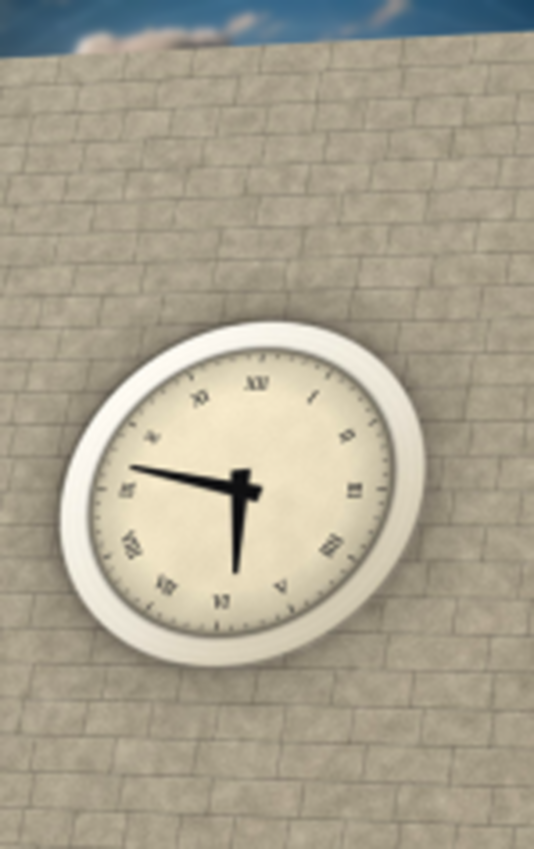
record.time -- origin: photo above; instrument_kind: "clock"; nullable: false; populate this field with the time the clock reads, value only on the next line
5:47
